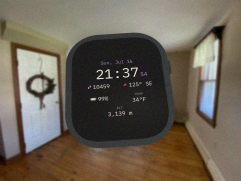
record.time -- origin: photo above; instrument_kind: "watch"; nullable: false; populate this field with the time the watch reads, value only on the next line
21:37
